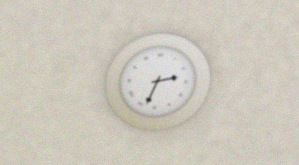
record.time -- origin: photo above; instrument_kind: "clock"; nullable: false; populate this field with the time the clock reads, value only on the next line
2:33
